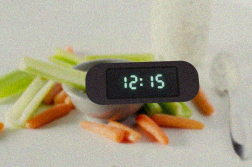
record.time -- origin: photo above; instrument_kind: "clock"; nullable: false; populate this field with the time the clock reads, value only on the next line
12:15
